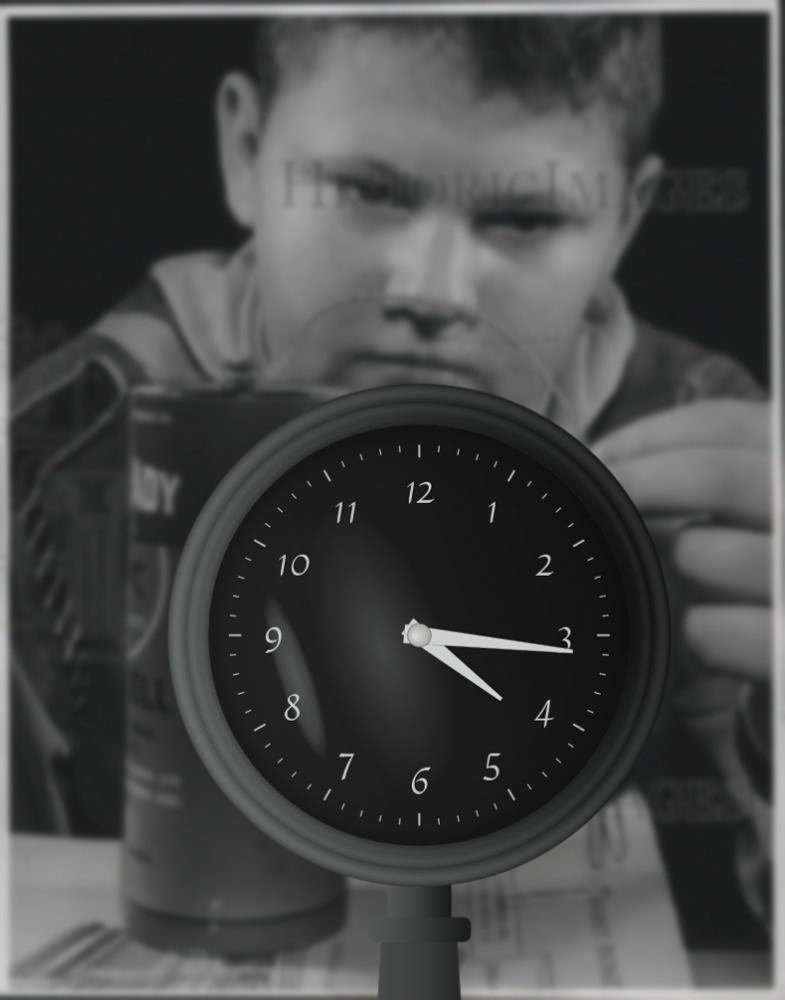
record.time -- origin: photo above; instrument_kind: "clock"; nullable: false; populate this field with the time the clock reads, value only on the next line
4:16
